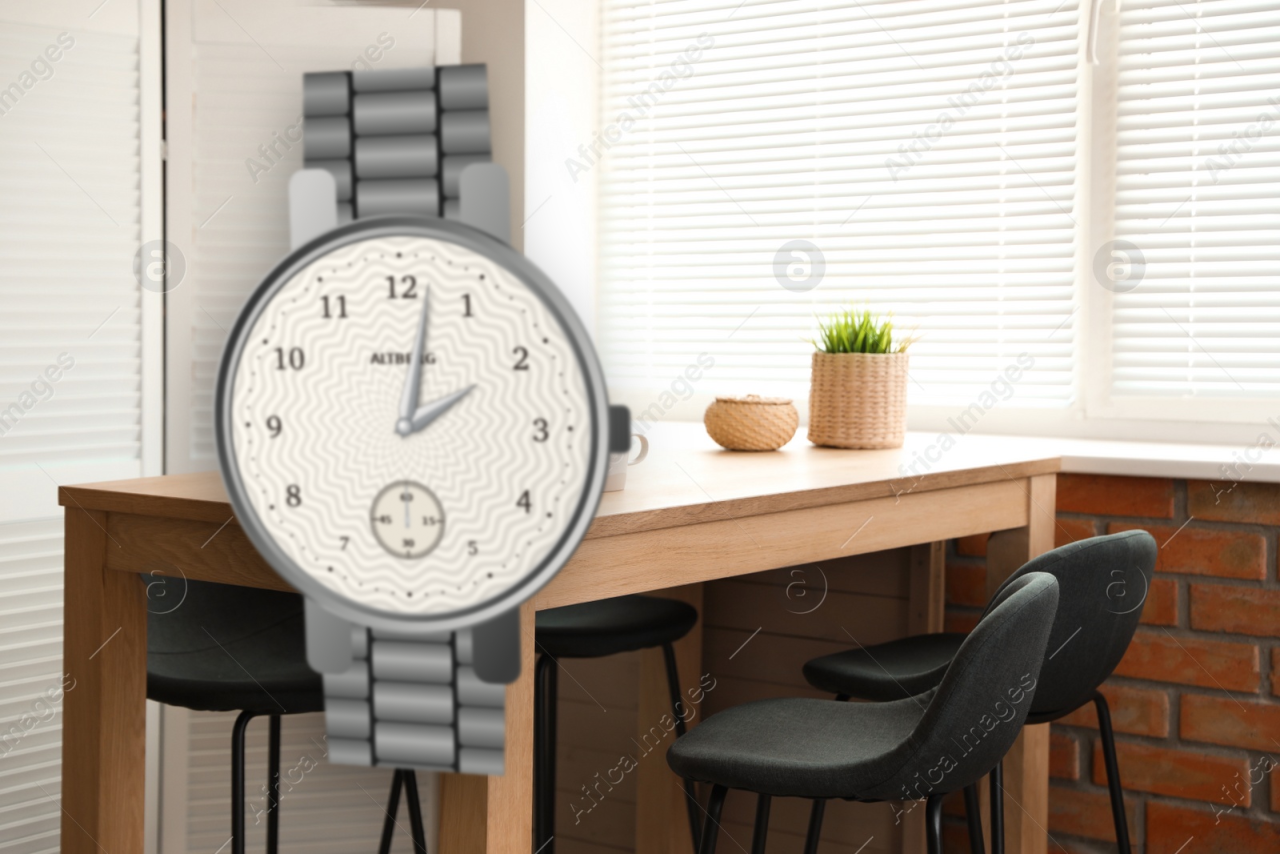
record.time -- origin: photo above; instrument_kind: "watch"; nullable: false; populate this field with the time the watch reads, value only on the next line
2:02
